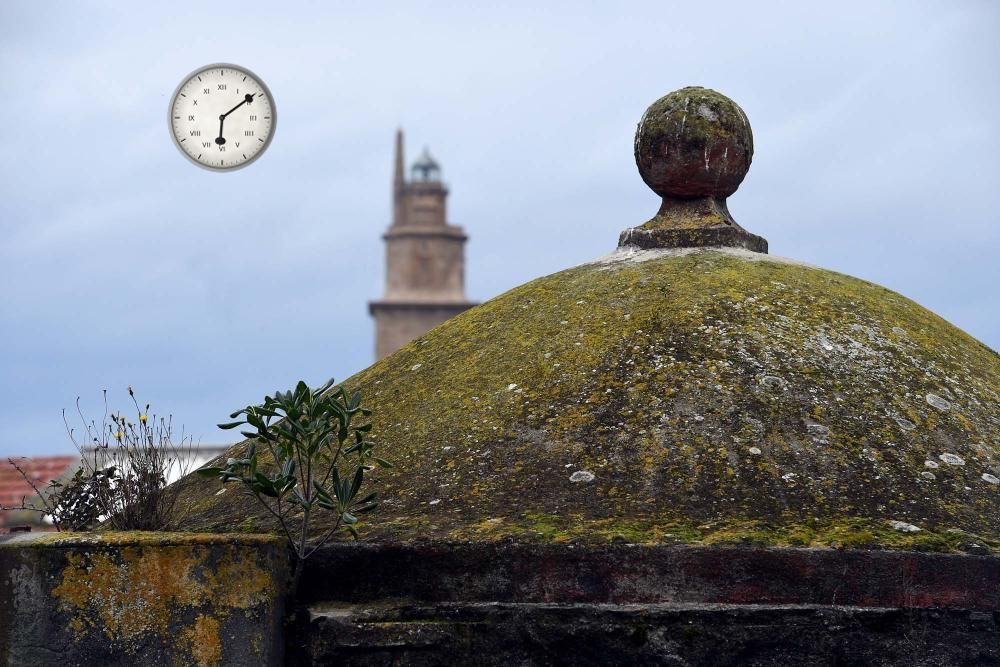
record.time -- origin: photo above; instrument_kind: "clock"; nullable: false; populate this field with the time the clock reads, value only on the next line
6:09
